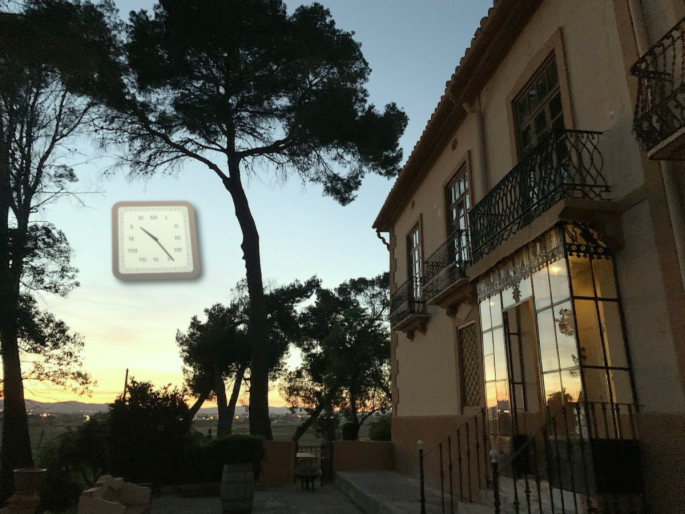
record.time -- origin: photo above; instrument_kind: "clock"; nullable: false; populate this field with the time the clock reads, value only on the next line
10:24
